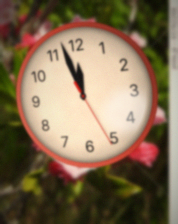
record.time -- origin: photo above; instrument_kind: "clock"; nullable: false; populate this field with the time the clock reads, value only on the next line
11:57:26
